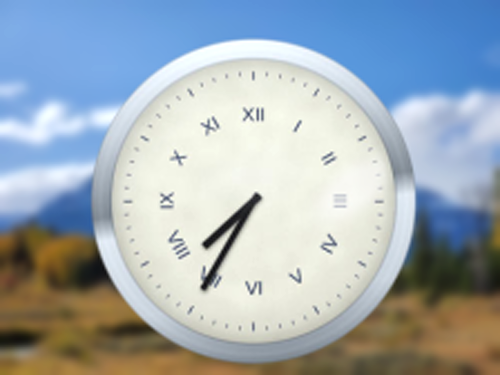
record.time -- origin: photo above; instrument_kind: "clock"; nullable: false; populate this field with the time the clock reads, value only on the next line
7:35
